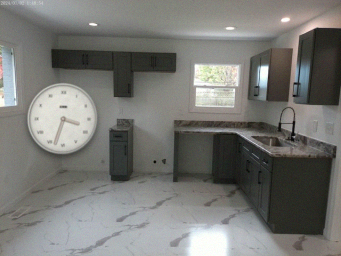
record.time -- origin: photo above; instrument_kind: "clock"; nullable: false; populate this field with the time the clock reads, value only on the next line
3:33
